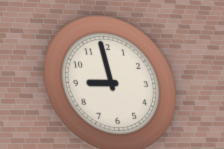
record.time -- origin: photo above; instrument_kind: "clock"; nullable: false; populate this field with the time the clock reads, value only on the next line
8:59
